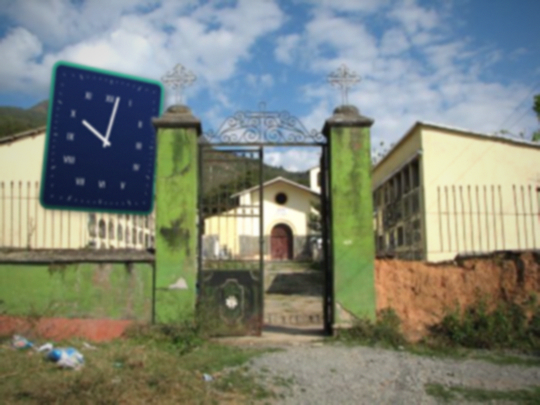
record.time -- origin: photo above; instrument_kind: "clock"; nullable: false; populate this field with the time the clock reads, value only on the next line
10:02
